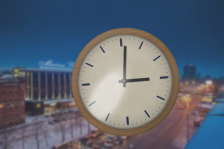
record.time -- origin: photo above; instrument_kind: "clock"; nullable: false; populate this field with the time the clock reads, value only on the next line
3:01
